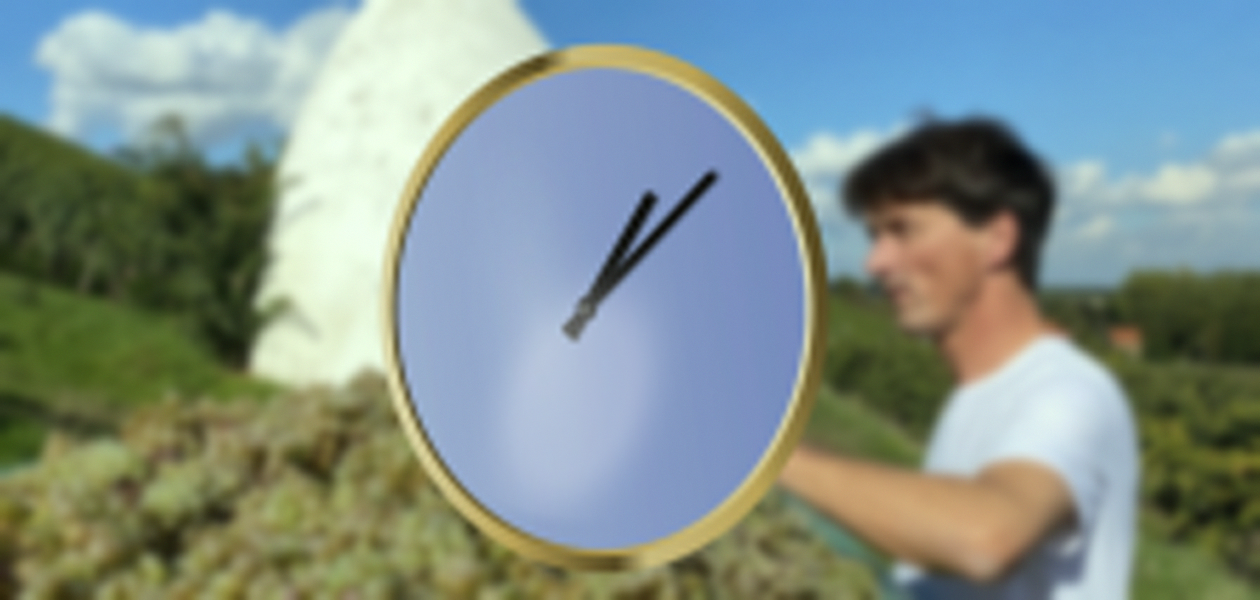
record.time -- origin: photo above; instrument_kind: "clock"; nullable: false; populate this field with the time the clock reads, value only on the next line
1:08
